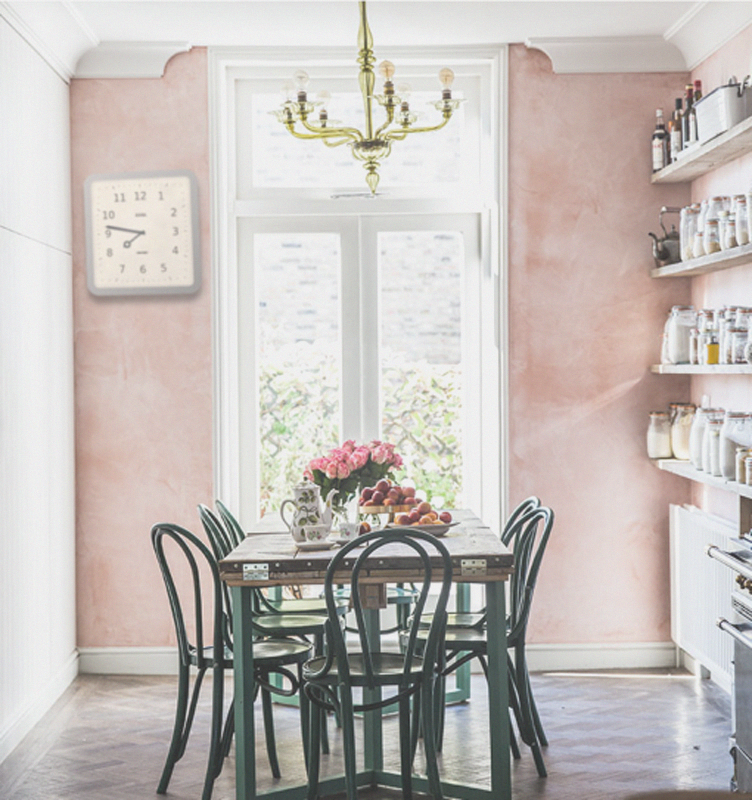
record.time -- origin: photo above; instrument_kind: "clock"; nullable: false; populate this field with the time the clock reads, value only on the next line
7:47
